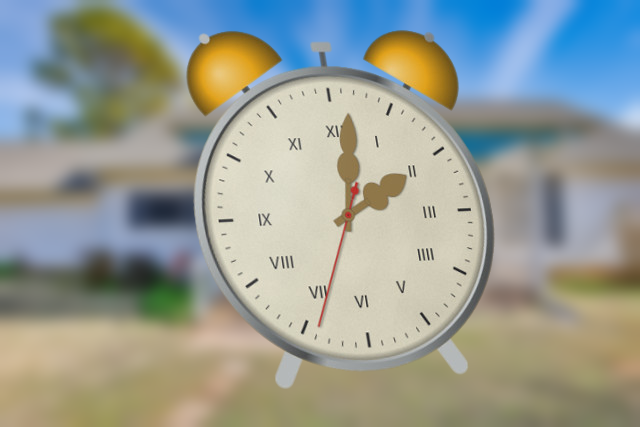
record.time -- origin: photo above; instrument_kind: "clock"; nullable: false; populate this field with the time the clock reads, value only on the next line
2:01:34
